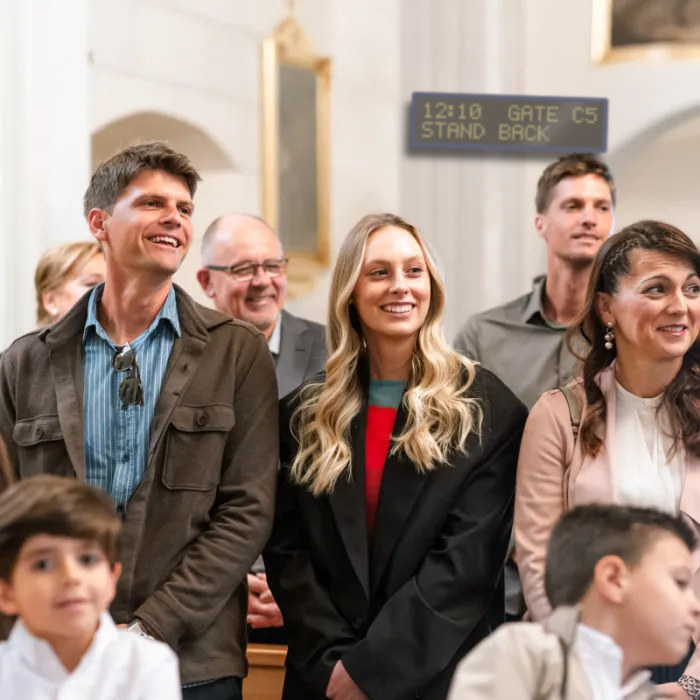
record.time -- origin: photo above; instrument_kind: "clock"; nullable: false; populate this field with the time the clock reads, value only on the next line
12:10
